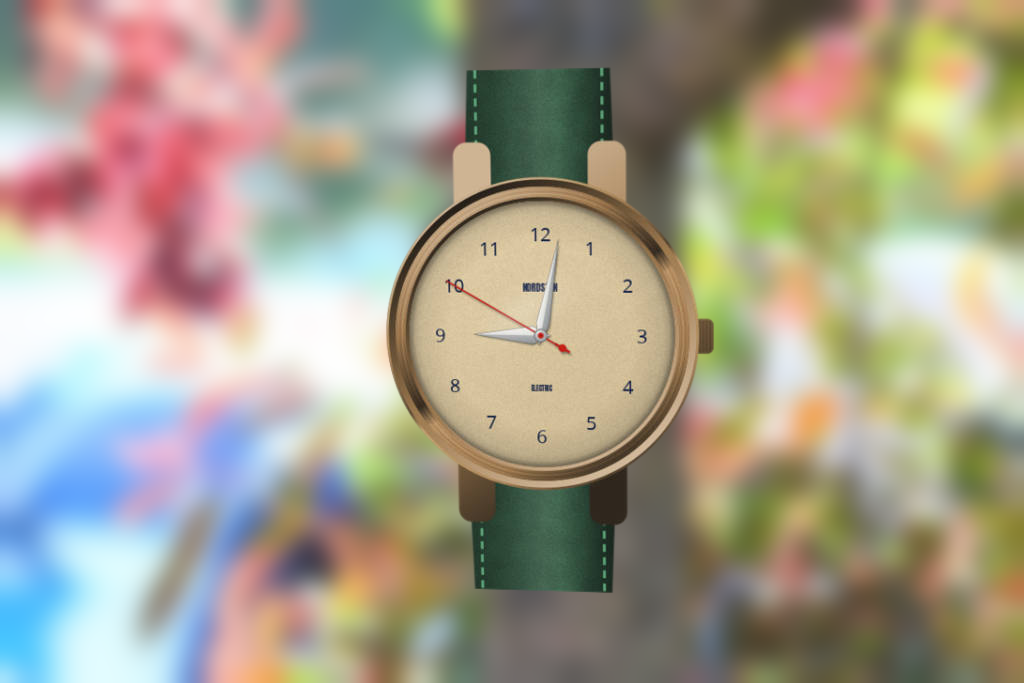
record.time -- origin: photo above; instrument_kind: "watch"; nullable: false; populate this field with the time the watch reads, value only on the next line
9:01:50
